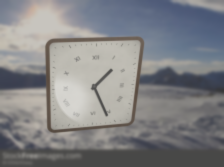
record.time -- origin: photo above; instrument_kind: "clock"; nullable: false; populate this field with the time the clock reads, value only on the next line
1:26
